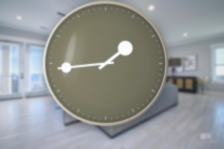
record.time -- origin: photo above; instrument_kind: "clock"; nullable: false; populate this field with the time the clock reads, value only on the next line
1:44
